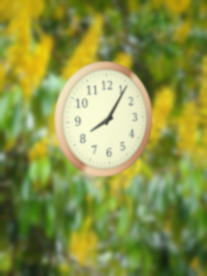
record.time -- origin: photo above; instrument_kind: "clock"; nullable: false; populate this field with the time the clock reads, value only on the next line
8:06
